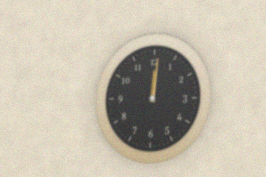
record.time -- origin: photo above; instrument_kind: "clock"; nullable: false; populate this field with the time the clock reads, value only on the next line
12:01
